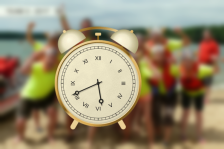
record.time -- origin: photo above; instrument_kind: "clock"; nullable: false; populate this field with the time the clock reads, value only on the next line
5:41
